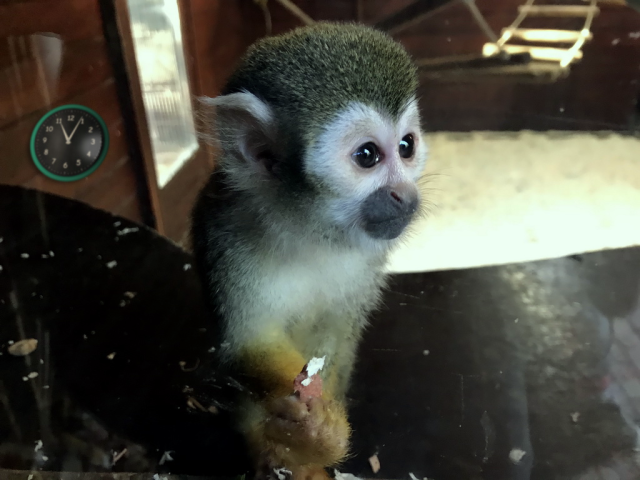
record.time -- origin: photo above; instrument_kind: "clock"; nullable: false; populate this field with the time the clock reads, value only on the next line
11:04
